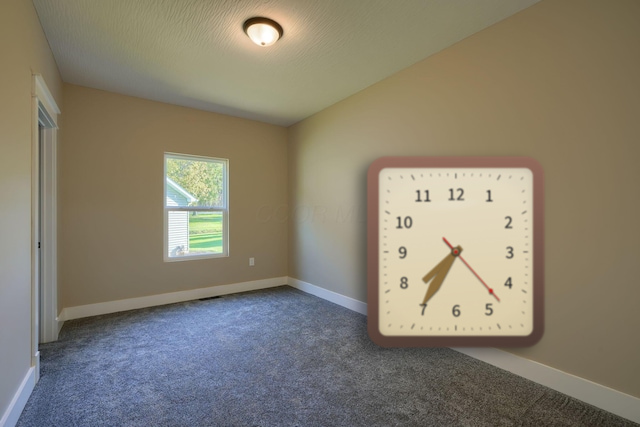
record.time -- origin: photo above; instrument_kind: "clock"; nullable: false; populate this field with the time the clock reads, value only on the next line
7:35:23
